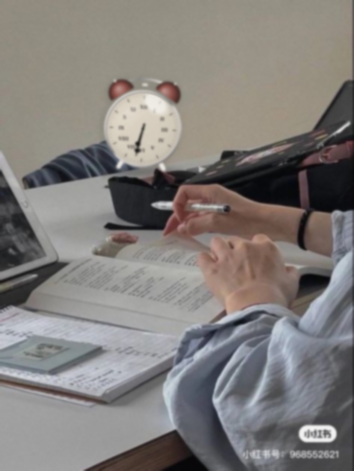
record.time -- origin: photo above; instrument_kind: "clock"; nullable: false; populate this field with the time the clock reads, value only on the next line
6:32
